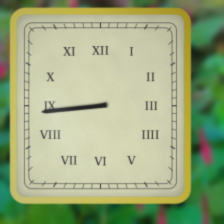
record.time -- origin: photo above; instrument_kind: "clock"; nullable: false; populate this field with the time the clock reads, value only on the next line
8:44
